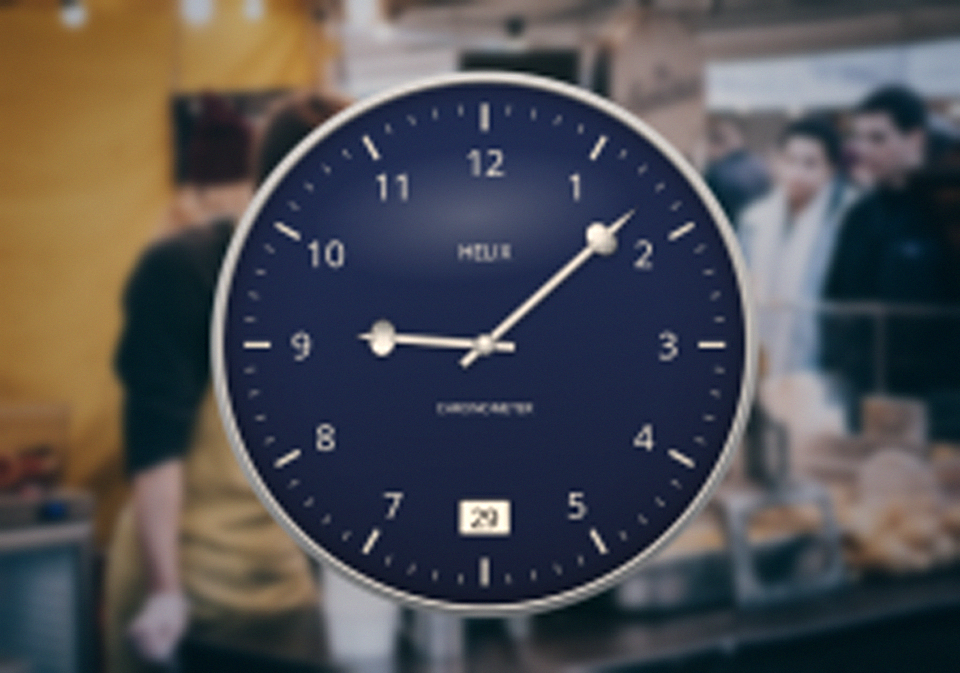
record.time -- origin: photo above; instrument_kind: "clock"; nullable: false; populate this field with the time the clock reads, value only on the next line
9:08
